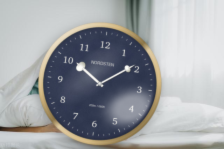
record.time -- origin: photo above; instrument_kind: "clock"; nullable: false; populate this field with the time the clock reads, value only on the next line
10:09
